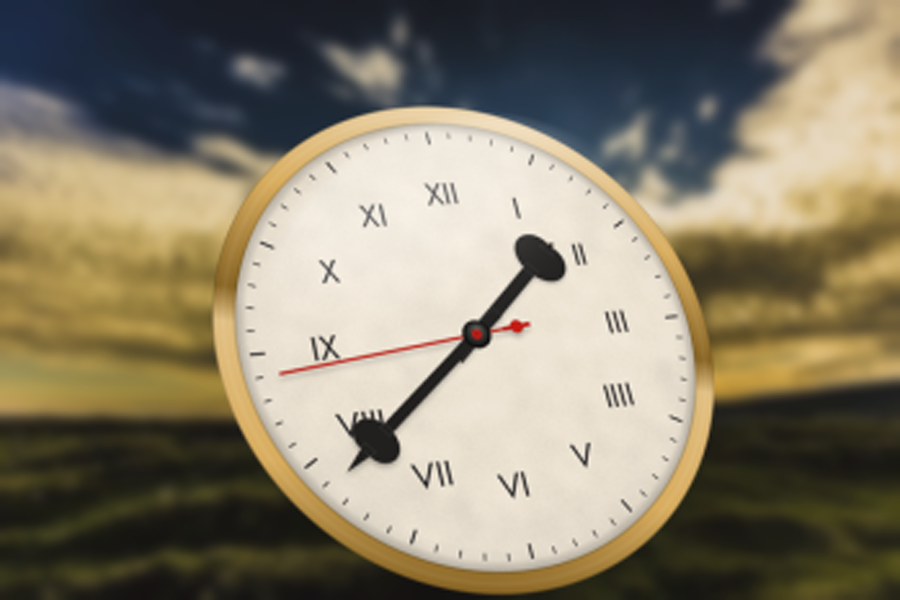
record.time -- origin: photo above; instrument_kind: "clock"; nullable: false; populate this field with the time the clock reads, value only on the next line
1:38:44
